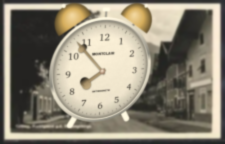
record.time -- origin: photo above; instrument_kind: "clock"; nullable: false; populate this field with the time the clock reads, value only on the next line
7:53
